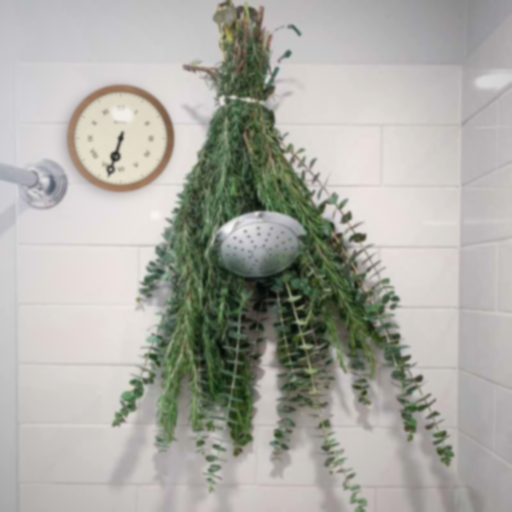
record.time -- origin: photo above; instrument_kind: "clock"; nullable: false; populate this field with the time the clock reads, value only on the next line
6:33
